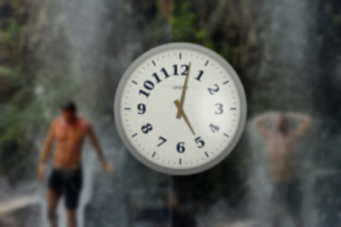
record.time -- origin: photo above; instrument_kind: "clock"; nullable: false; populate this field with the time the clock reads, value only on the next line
5:02
